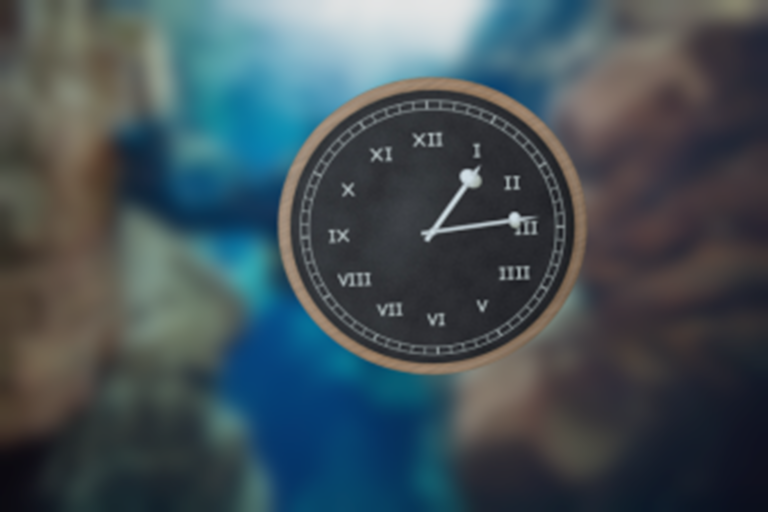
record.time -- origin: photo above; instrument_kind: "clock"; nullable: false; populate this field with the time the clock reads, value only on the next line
1:14
